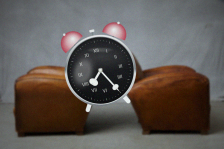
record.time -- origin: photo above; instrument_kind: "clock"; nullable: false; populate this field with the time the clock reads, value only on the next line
7:25
